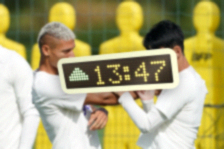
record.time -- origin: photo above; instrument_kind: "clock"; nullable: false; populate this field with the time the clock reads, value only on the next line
13:47
